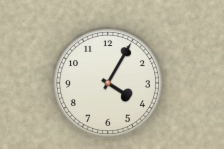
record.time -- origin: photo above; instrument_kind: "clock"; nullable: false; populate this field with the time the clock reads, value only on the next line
4:05
